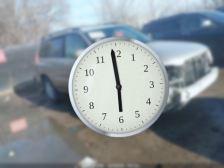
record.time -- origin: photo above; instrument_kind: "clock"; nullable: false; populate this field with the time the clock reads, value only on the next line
5:59
